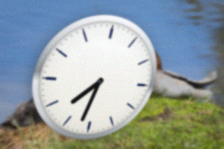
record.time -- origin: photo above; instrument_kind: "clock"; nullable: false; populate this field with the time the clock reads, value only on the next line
7:32
